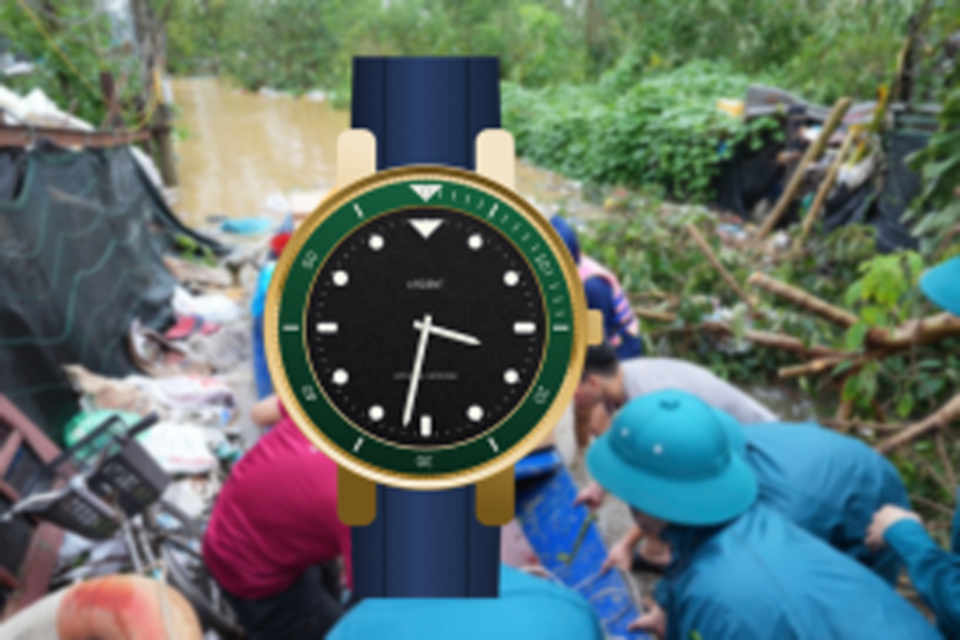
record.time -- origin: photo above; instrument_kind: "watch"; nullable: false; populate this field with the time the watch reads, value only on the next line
3:32
